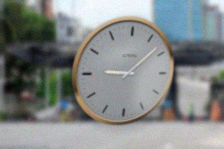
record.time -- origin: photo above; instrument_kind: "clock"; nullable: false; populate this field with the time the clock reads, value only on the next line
9:08
